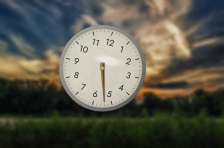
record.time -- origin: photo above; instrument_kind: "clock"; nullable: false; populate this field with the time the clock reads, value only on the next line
5:27
